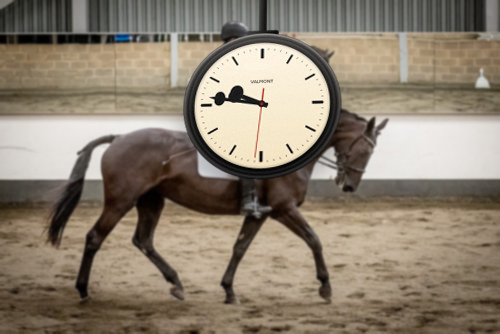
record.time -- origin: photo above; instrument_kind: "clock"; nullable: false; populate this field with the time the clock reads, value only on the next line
9:46:31
